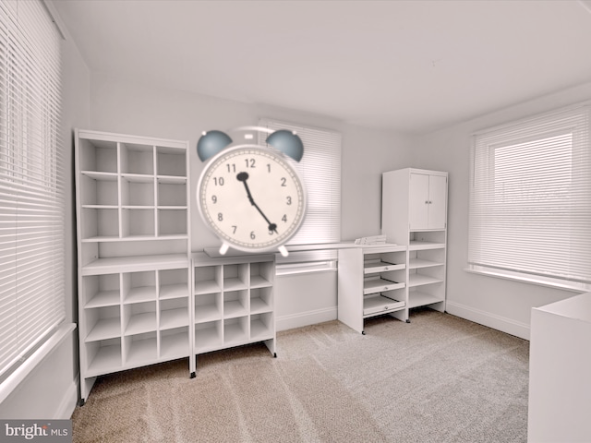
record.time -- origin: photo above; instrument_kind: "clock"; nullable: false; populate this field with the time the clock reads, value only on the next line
11:24
